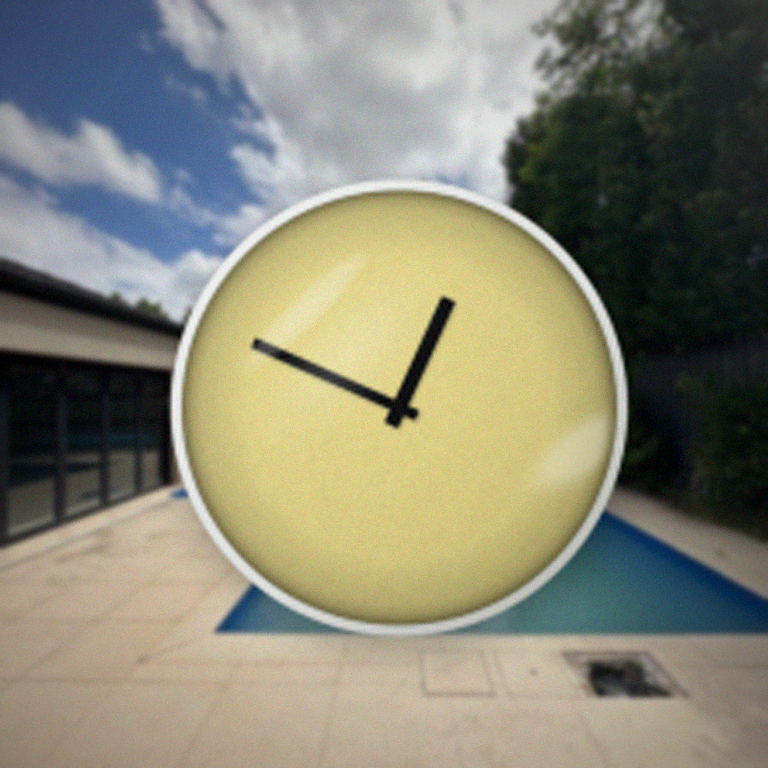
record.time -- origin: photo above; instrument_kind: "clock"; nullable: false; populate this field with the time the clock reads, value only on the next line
12:49
